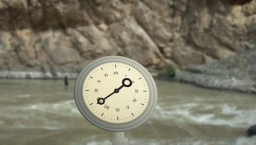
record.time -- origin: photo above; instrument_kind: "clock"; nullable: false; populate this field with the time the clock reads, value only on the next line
1:39
